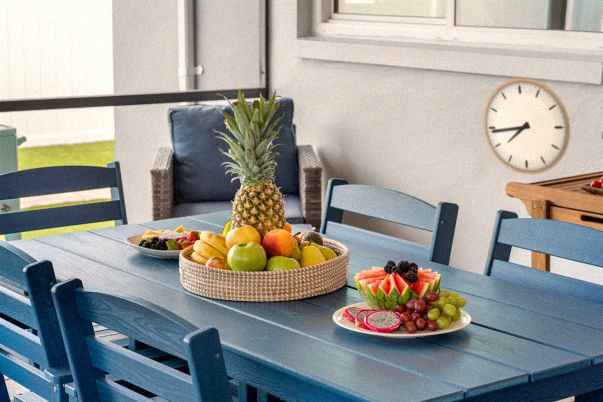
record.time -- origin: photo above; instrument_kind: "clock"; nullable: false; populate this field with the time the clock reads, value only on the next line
7:44
